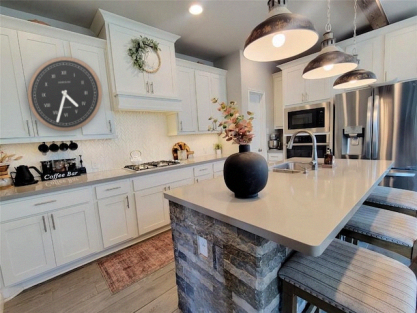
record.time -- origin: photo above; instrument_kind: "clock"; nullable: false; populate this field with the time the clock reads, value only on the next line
4:33
